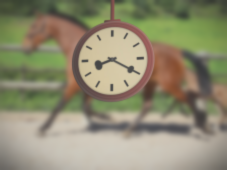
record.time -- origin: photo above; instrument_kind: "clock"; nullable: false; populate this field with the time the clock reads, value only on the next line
8:20
